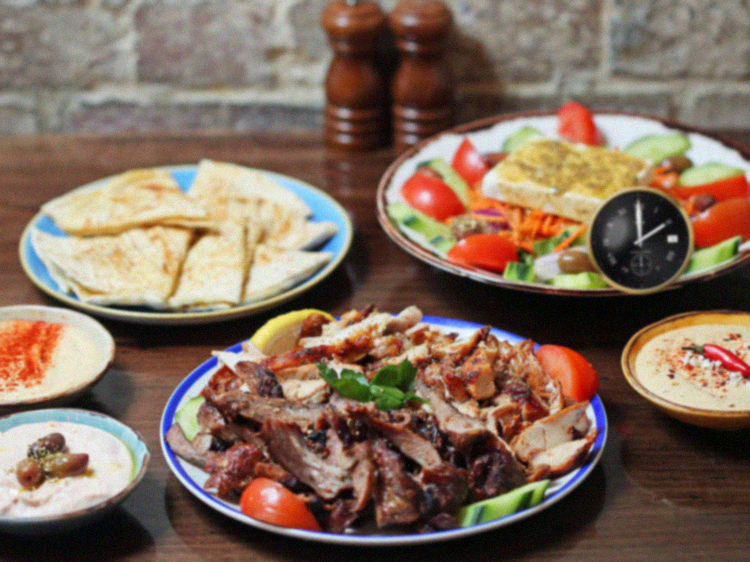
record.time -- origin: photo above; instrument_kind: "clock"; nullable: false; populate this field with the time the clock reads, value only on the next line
2:00
